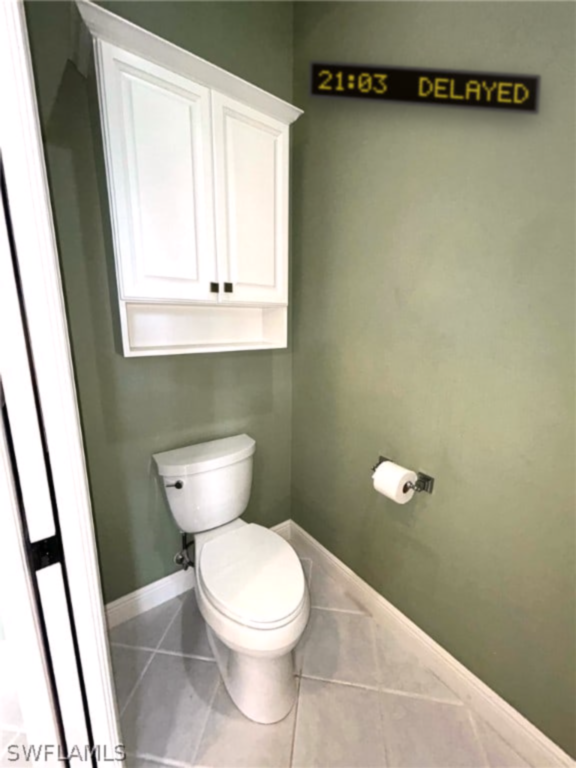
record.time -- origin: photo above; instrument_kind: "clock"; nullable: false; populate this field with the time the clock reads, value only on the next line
21:03
